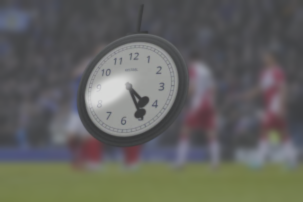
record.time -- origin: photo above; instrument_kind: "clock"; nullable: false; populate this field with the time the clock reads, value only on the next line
4:25
